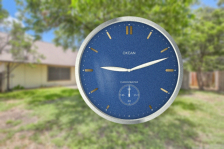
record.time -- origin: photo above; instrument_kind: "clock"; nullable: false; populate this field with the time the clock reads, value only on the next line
9:12
